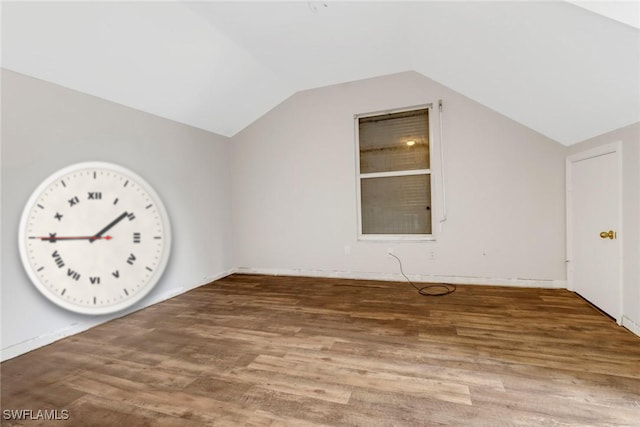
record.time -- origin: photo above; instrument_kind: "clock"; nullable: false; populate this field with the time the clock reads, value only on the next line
1:44:45
